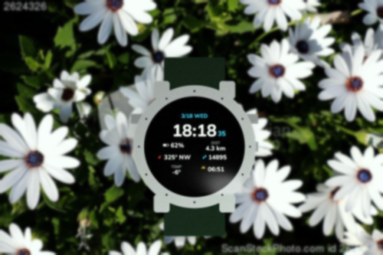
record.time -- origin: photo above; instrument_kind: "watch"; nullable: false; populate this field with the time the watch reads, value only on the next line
18:18
